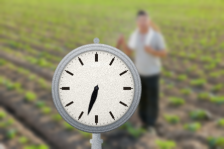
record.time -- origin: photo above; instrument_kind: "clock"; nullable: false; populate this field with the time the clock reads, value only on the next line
6:33
